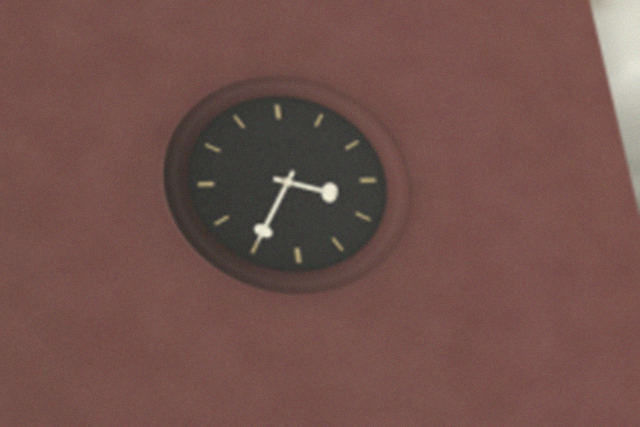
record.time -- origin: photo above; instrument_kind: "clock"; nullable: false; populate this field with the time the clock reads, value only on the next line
3:35
